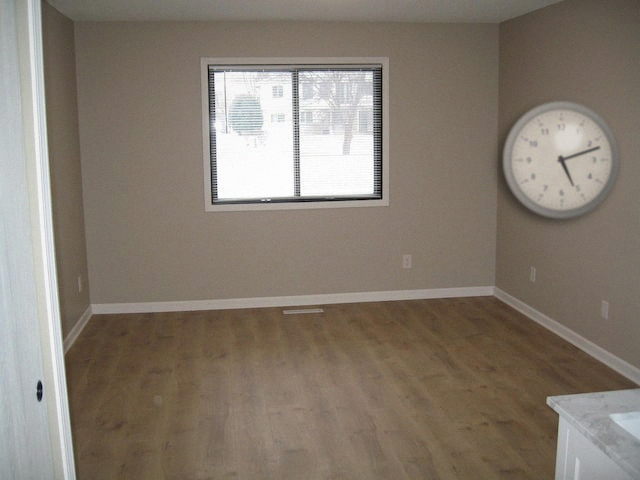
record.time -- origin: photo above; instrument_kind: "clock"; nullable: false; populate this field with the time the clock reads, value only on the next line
5:12
